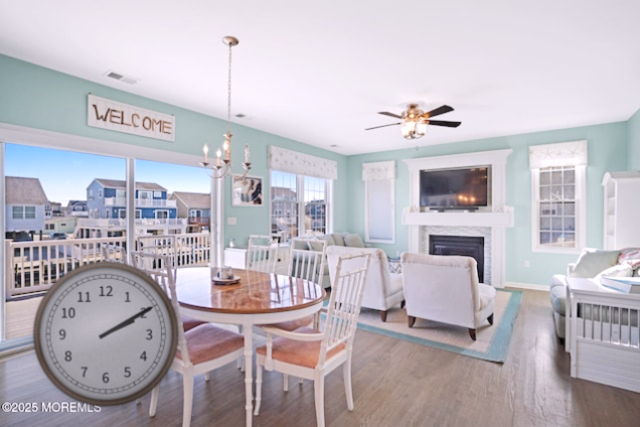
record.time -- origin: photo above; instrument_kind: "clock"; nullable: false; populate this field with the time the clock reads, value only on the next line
2:10
